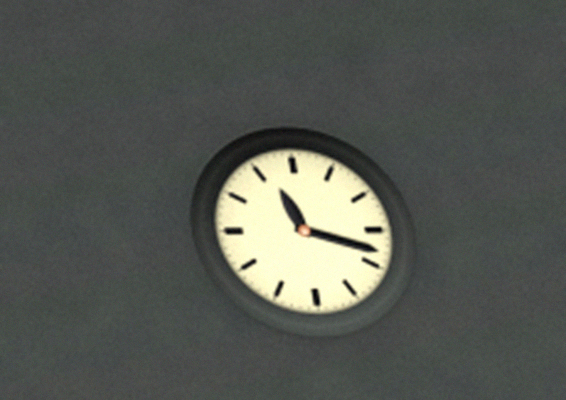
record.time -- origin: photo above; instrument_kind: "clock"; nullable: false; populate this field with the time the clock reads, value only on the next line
11:18
